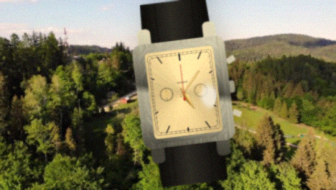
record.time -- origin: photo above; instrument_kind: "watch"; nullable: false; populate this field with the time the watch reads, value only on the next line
5:07
